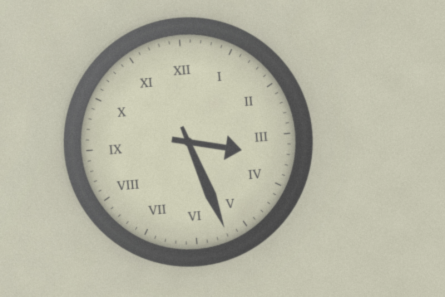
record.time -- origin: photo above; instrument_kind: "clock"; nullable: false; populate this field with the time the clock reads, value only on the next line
3:27
